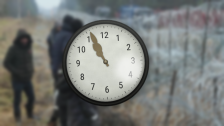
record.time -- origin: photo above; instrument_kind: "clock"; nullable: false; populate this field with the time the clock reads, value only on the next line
10:56
